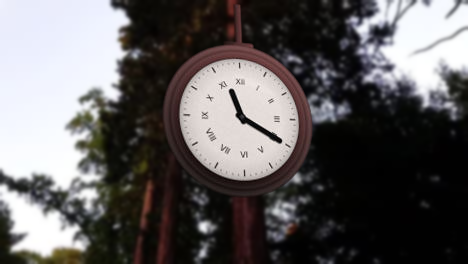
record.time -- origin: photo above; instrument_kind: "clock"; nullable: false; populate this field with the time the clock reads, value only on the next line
11:20
